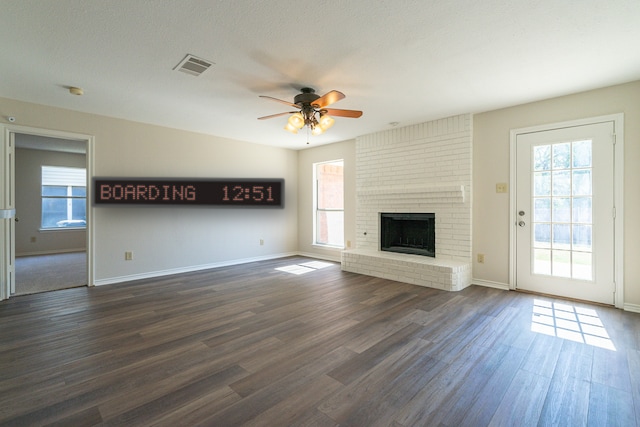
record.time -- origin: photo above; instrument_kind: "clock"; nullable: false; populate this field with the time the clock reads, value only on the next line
12:51
